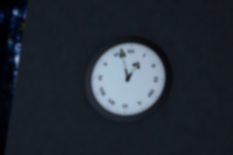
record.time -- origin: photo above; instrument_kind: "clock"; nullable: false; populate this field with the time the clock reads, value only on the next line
12:57
